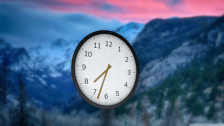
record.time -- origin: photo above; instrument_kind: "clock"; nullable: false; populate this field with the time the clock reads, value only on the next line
7:33
